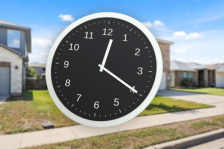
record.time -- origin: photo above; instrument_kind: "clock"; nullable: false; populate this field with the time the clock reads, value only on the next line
12:20
